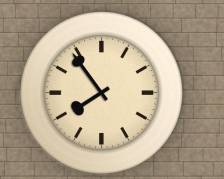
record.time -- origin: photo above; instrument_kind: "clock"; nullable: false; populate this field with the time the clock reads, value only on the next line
7:54
